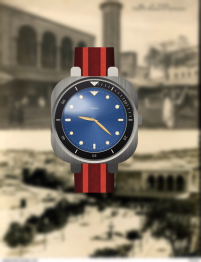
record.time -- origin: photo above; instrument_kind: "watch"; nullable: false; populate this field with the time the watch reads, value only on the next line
9:22
